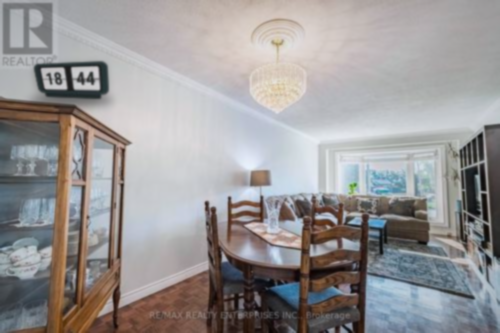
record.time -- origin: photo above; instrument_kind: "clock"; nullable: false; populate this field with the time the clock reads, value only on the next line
18:44
